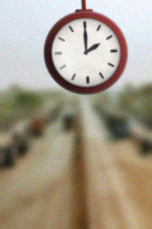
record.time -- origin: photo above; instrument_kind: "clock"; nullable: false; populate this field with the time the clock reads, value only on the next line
2:00
